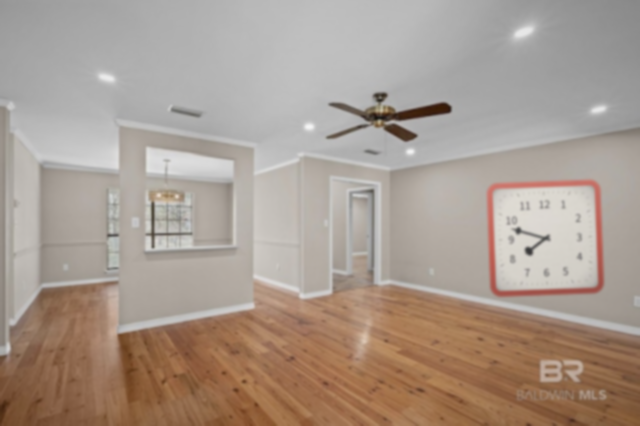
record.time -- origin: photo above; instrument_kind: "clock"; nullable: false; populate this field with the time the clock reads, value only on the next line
7:48
